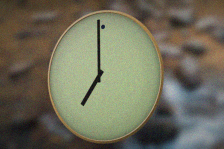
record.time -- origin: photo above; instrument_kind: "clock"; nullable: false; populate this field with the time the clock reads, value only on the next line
6:59
